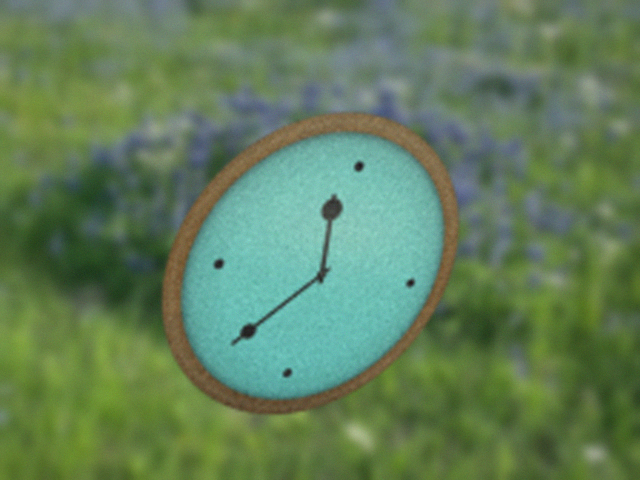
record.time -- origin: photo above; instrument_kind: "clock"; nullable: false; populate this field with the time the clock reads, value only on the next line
11:37
